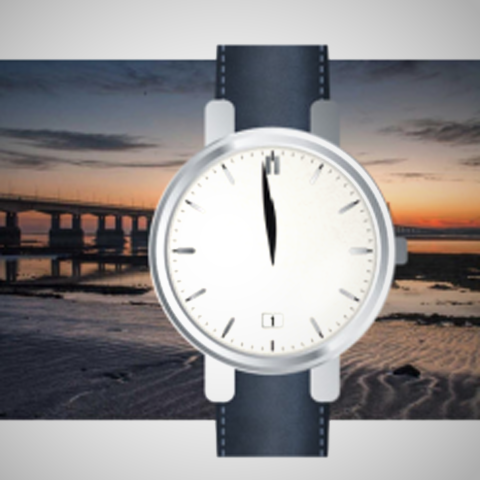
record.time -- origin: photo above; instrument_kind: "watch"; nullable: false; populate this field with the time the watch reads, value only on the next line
11:59
